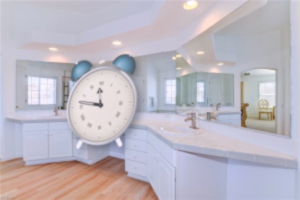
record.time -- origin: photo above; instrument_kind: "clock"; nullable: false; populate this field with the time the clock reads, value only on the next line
11:47
